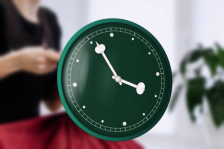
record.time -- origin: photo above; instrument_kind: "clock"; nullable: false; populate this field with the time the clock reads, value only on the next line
3:56
